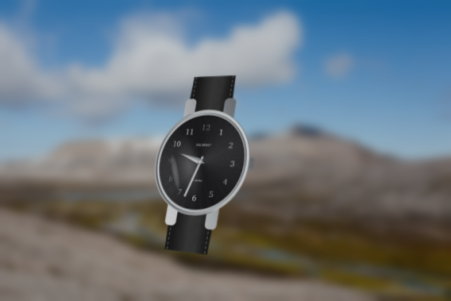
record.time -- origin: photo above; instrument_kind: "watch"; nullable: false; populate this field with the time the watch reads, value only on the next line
9:33
